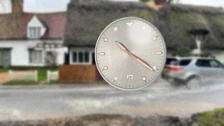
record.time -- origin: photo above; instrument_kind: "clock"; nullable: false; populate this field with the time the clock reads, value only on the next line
10:21
